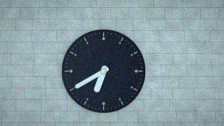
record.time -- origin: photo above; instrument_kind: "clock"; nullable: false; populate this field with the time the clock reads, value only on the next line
6:40
